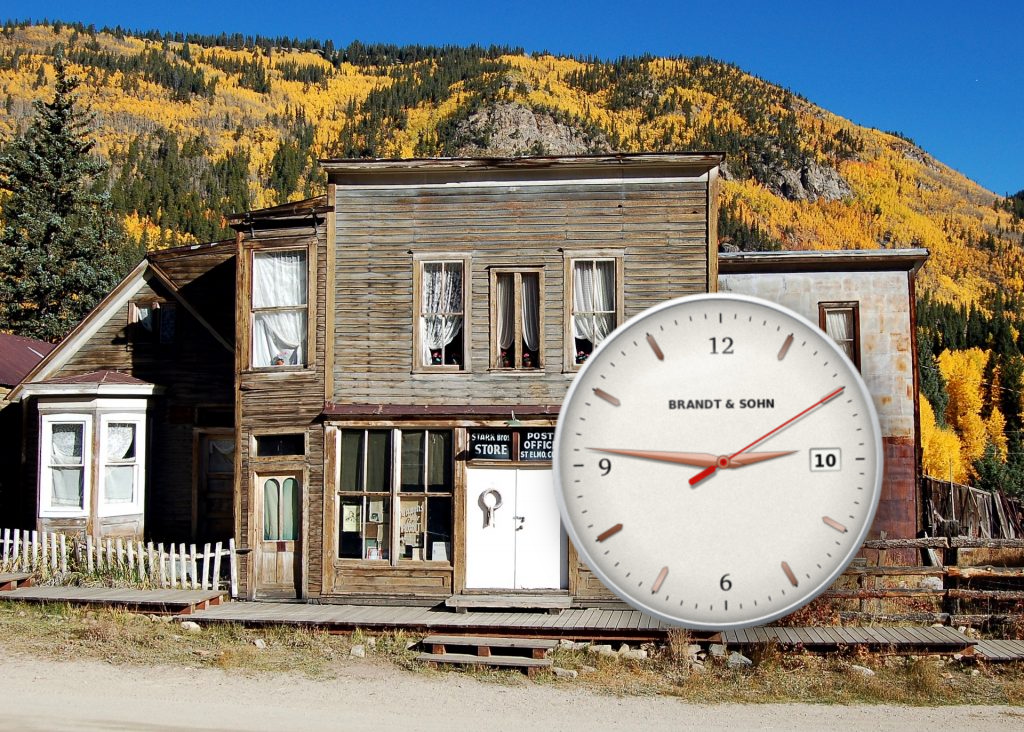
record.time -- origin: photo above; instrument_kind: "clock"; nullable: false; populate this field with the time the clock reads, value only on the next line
2:46:10
